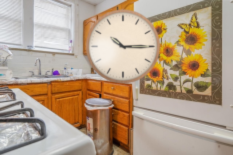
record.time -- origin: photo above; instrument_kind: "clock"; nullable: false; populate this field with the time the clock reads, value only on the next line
10:15
